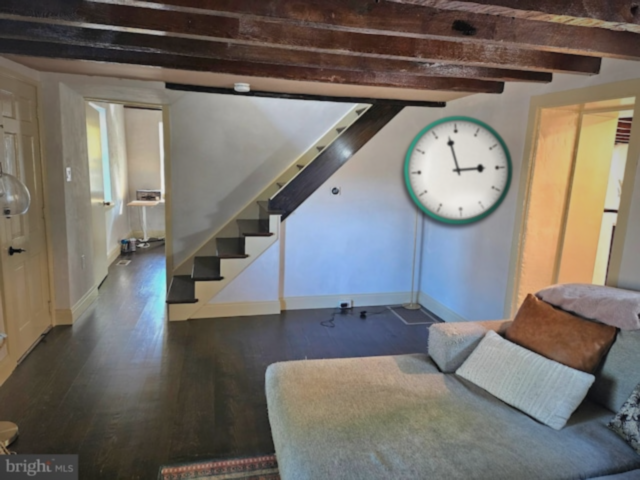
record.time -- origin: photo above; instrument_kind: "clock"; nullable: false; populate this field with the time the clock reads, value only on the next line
2:58
